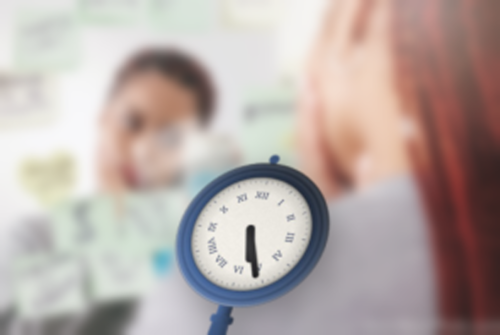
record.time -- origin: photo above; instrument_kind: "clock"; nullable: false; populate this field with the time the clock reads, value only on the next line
5:26
